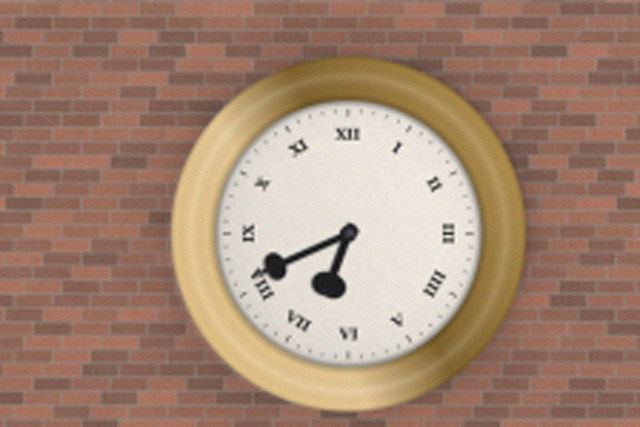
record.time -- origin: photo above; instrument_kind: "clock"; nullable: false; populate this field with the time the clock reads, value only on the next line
6:41
